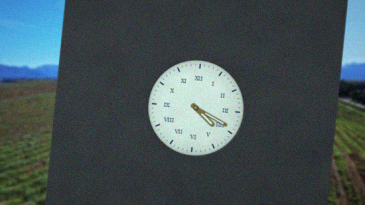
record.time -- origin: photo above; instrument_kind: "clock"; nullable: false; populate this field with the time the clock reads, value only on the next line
4:19
